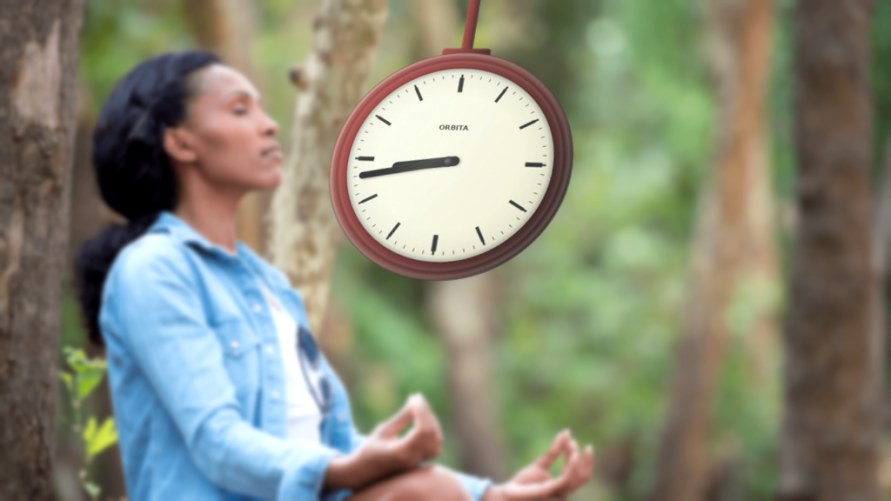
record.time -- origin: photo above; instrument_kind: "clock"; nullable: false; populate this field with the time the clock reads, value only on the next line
8:43
